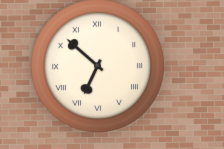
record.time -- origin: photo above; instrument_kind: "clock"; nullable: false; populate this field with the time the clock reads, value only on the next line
6:52
